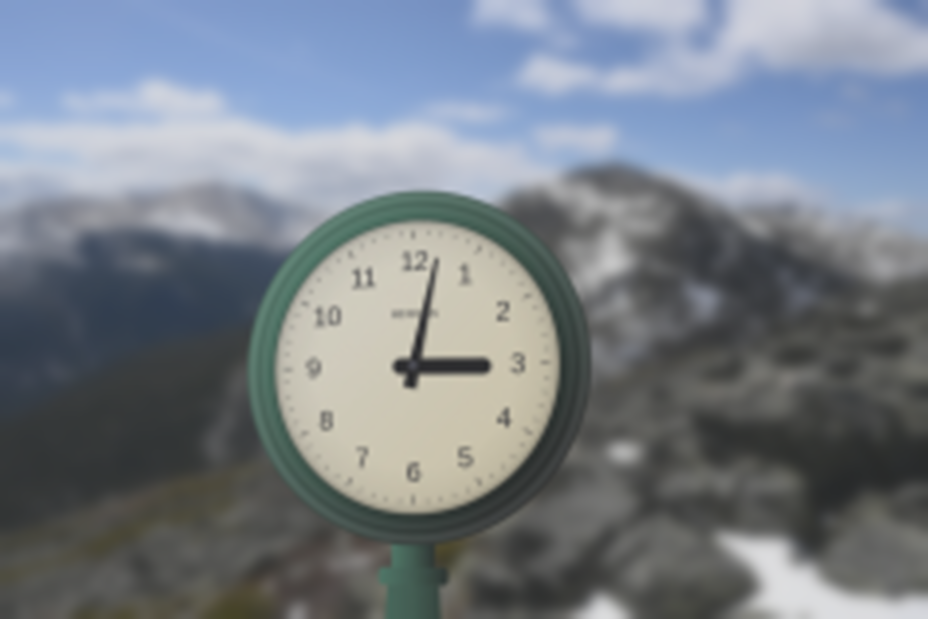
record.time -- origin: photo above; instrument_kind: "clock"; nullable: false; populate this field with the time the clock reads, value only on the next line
3:02
